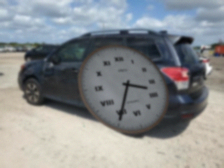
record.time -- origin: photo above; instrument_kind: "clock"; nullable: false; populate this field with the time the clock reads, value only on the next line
3:35
